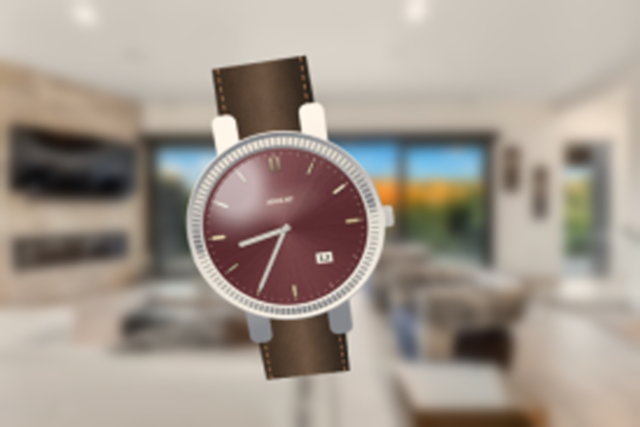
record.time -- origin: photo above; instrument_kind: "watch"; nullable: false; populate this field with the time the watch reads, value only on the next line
8:35
